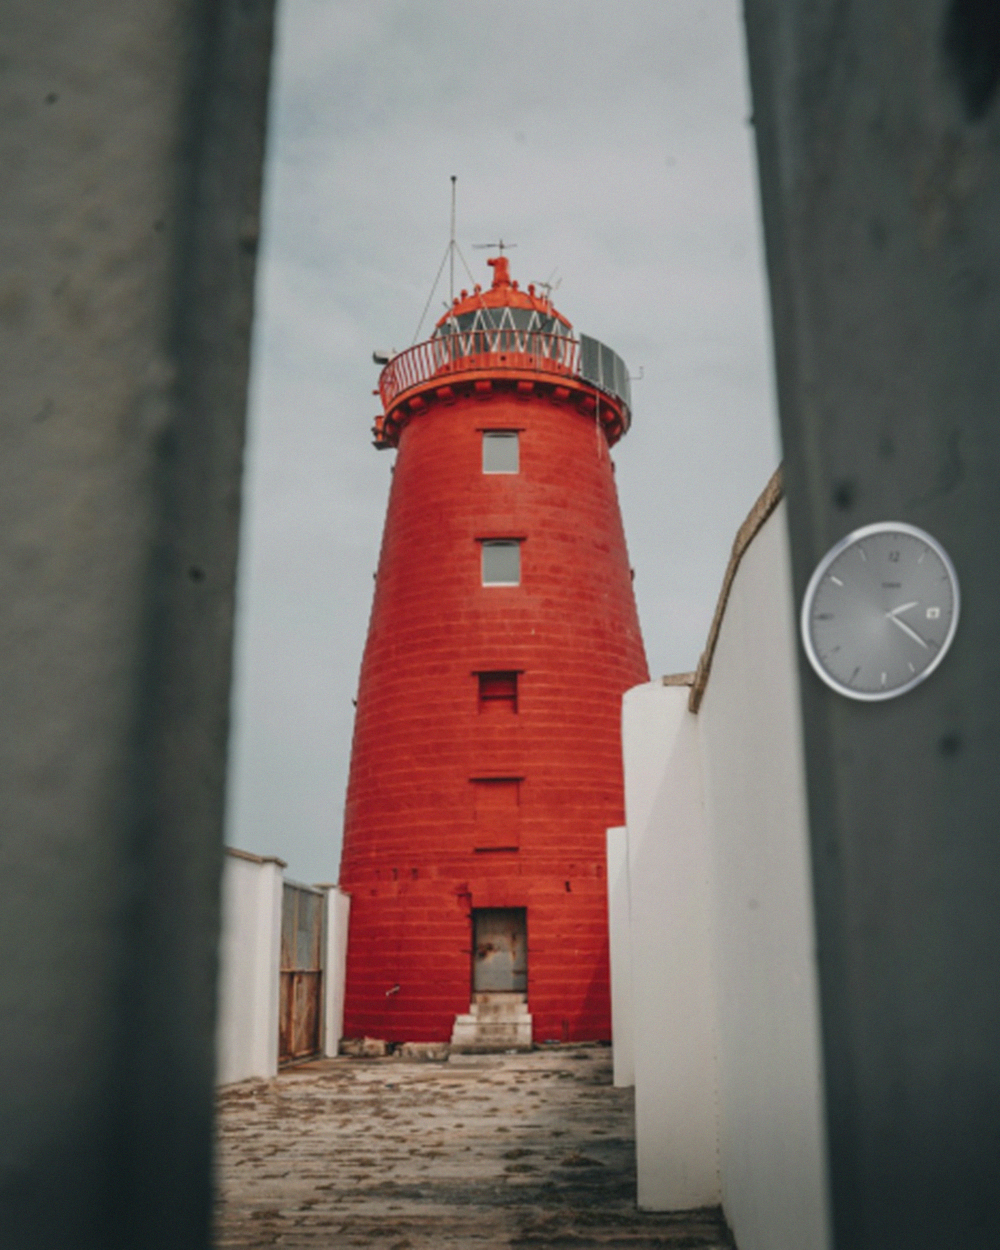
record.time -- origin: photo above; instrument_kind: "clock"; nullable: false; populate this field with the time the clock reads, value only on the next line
2:21
